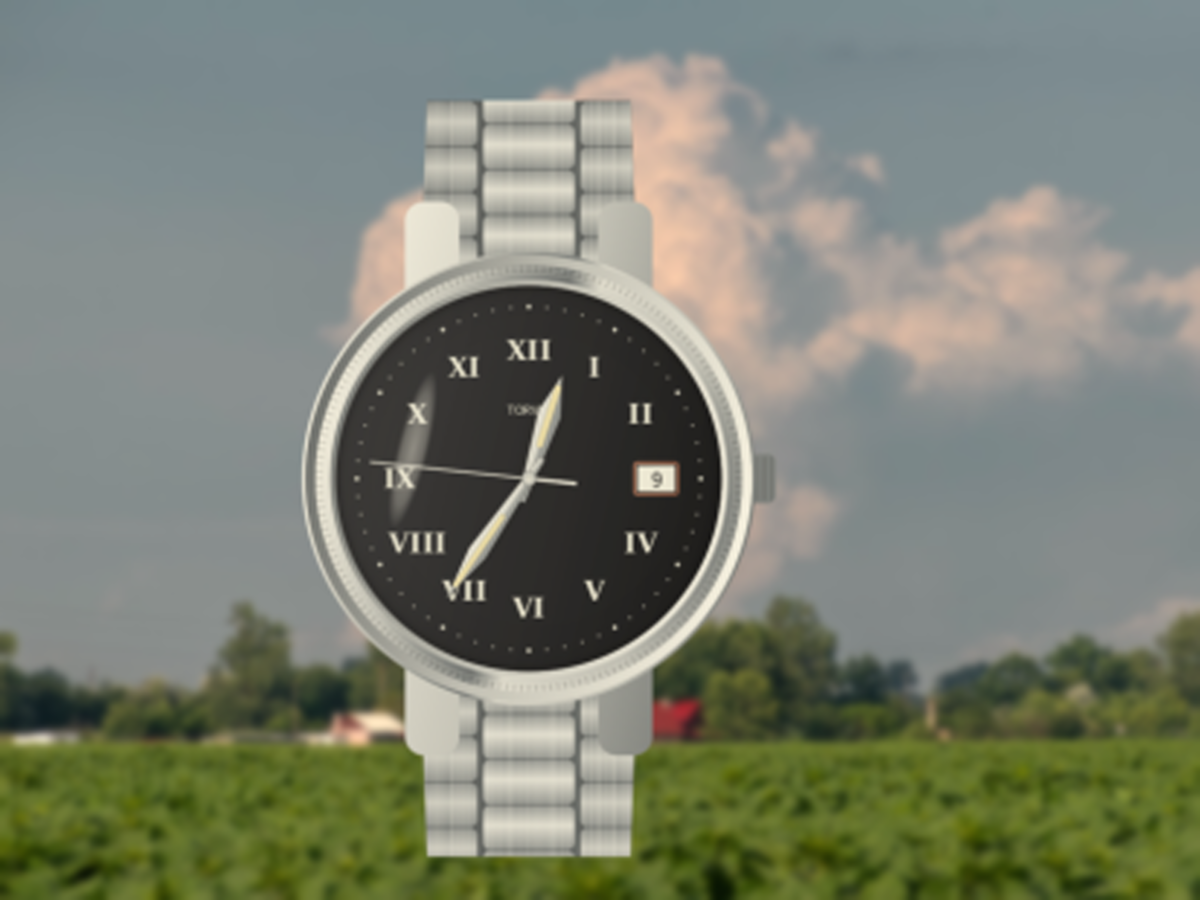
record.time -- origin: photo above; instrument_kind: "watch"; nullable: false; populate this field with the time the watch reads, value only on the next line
12:35:46
